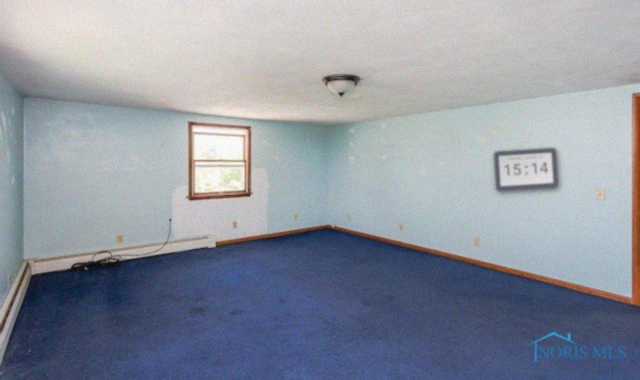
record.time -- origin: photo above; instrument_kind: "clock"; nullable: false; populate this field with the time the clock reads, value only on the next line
15:14
